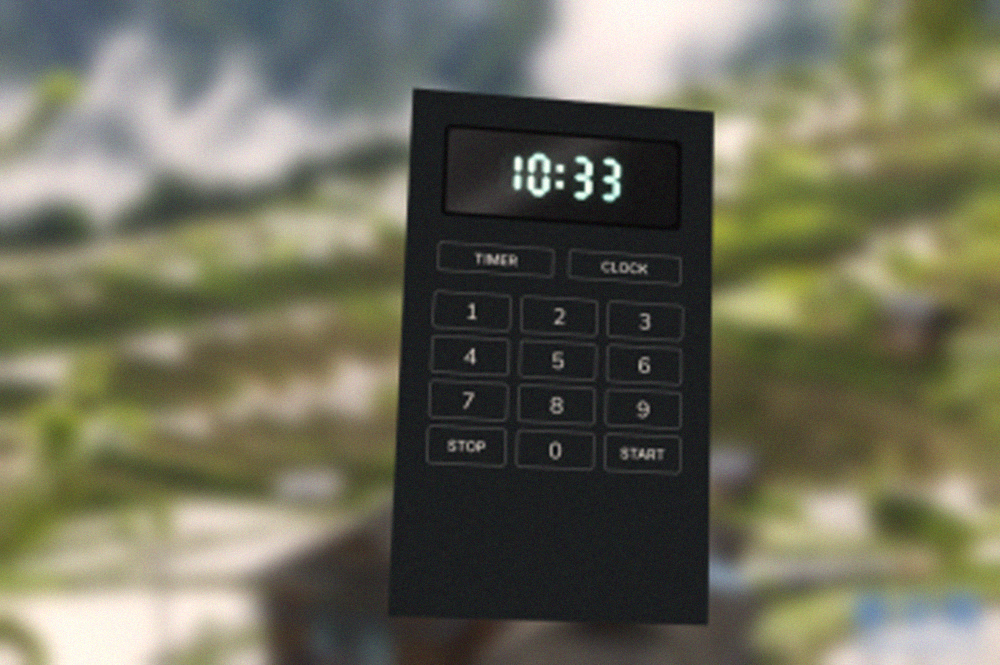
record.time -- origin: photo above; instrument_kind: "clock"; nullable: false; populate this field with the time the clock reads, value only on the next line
10:33
